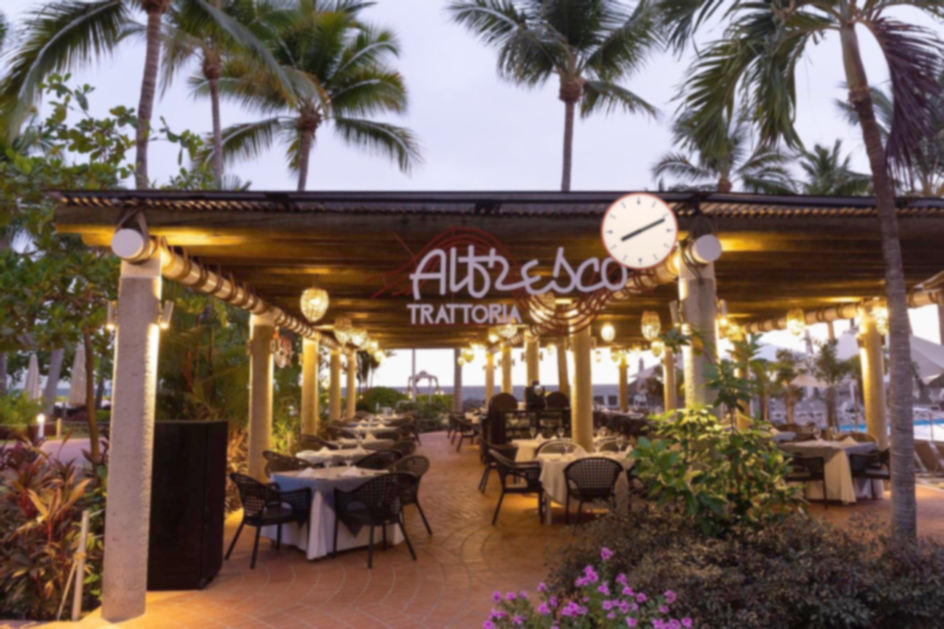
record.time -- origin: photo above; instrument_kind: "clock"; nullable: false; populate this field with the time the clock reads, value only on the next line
8:11
